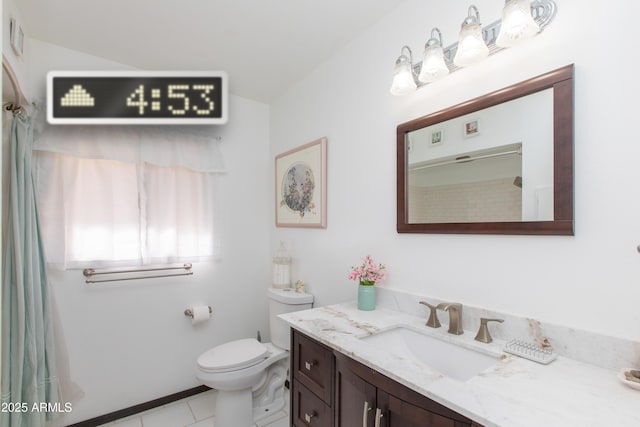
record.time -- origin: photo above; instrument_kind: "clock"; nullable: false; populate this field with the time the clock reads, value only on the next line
4:53
